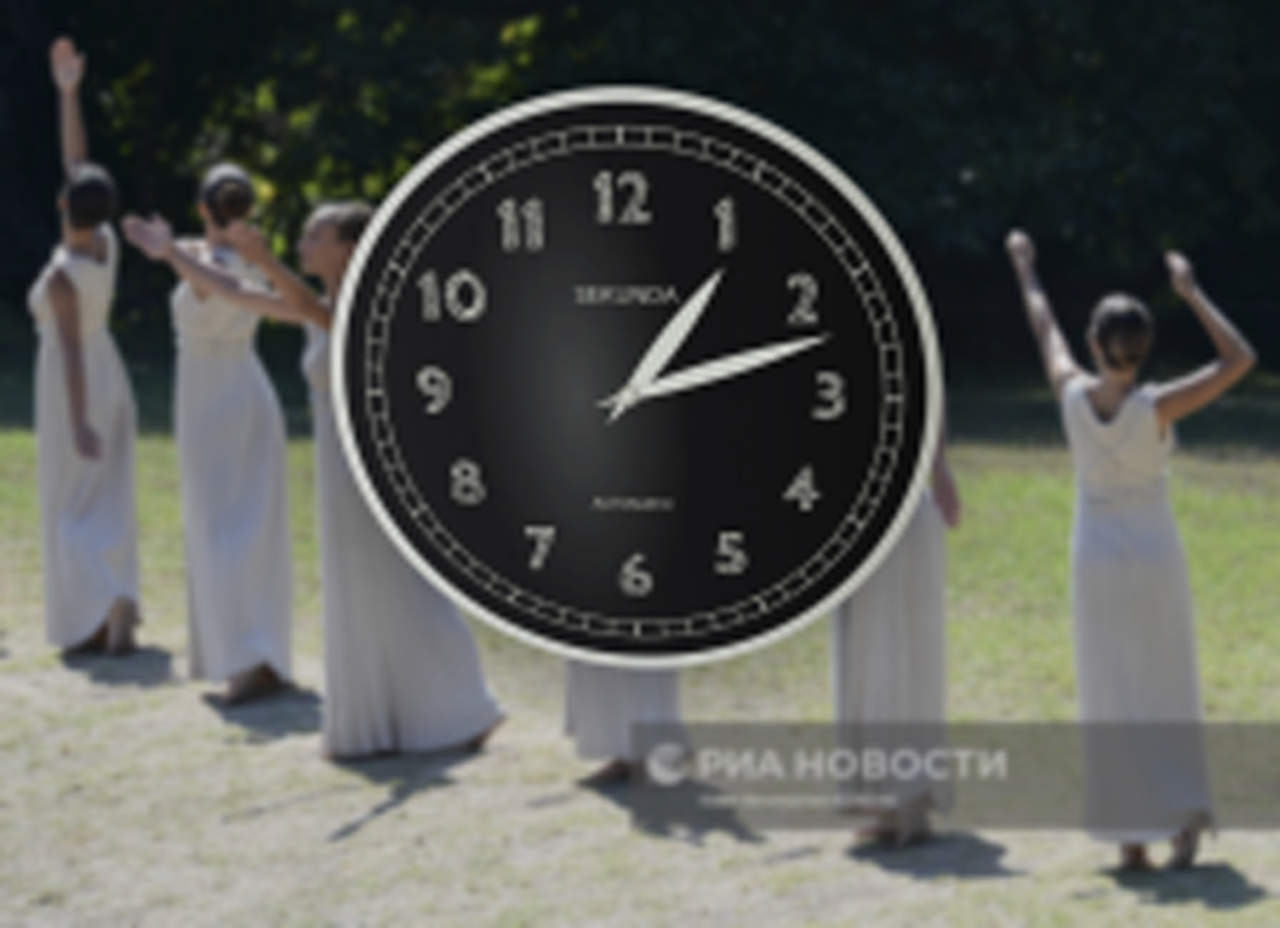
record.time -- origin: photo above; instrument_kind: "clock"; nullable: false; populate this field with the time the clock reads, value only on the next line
1:12
